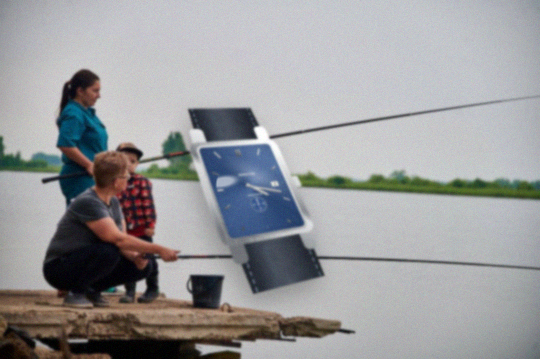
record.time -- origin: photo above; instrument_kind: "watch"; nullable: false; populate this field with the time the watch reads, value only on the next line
4:18
